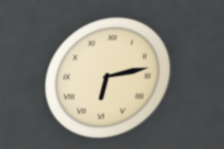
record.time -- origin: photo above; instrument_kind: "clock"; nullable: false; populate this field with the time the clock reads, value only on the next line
6:13
